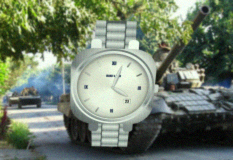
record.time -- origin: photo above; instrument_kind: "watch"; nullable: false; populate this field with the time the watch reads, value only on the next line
4:03
